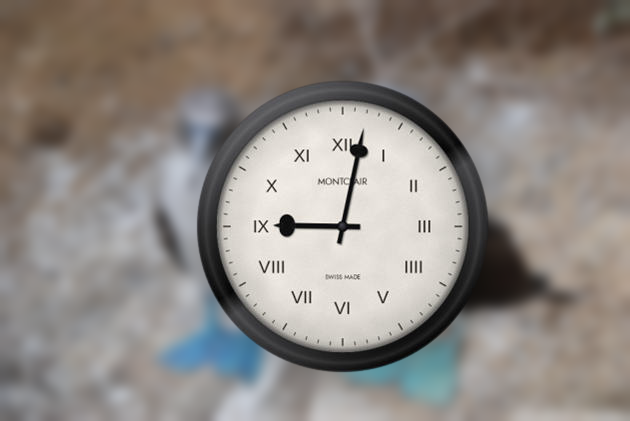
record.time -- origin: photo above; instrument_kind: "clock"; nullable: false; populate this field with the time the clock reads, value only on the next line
9:02
